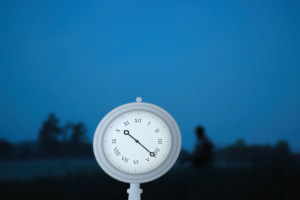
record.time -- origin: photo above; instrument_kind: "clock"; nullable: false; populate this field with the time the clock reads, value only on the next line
10:22
